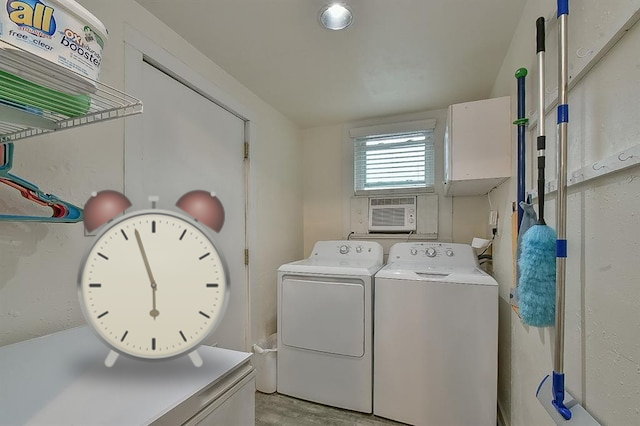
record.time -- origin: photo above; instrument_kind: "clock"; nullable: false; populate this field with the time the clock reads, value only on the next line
5:57
